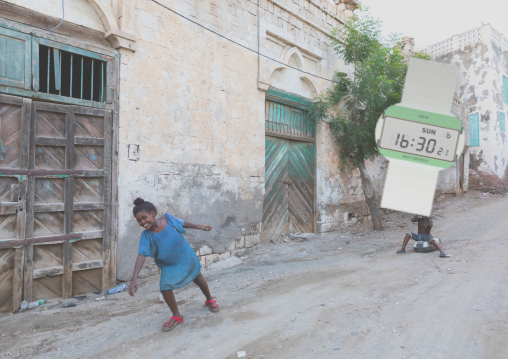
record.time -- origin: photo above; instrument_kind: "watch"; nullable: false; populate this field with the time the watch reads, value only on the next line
16:30
